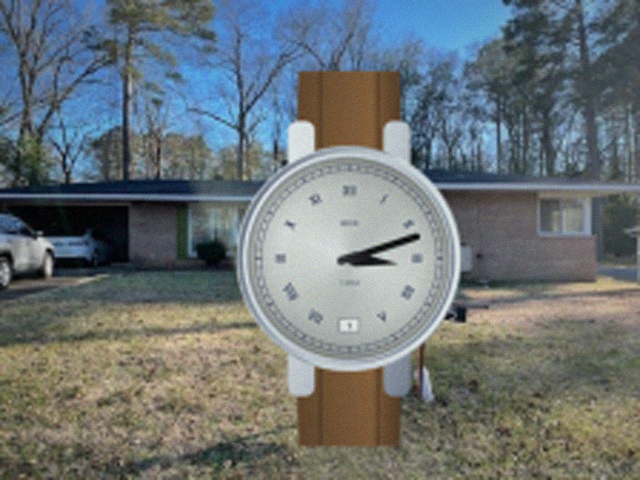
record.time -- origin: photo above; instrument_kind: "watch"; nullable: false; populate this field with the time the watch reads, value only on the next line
3:12
